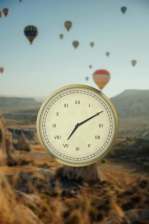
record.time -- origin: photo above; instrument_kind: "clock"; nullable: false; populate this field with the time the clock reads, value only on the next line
7:10
